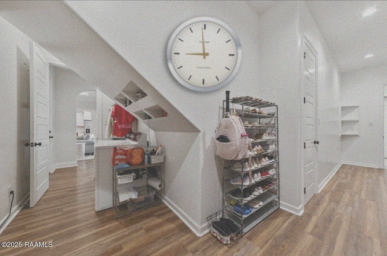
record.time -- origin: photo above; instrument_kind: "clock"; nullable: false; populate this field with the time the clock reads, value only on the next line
8:59
